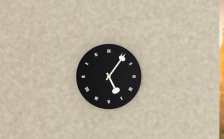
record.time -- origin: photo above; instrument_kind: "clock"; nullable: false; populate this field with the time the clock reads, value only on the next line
5:06
